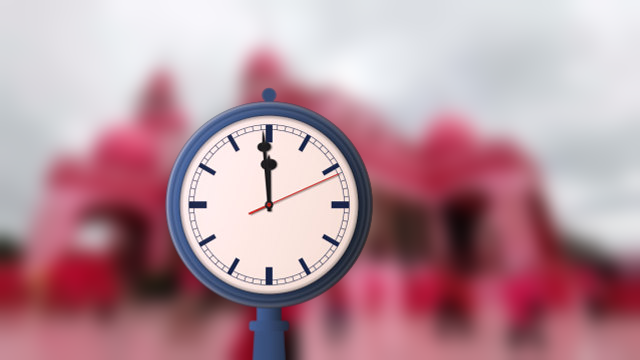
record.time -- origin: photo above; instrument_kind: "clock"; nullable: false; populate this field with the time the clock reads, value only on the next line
11:59:11
